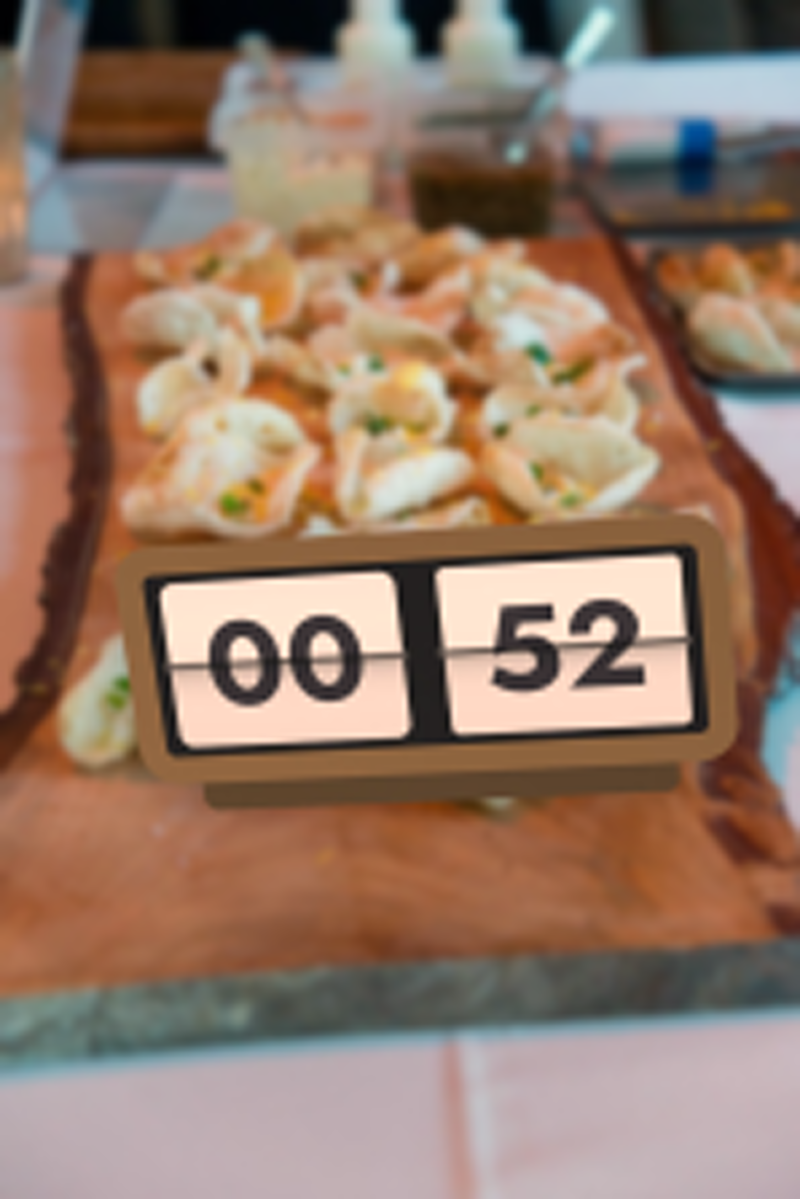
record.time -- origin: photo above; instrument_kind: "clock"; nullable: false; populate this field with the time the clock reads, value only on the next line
0:52
